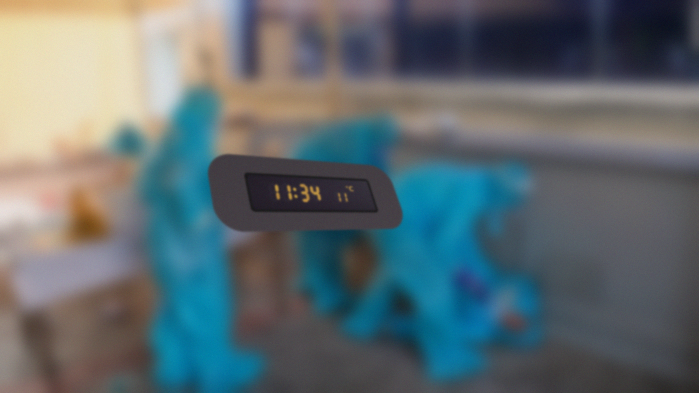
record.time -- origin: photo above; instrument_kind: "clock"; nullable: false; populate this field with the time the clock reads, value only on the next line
11:34
